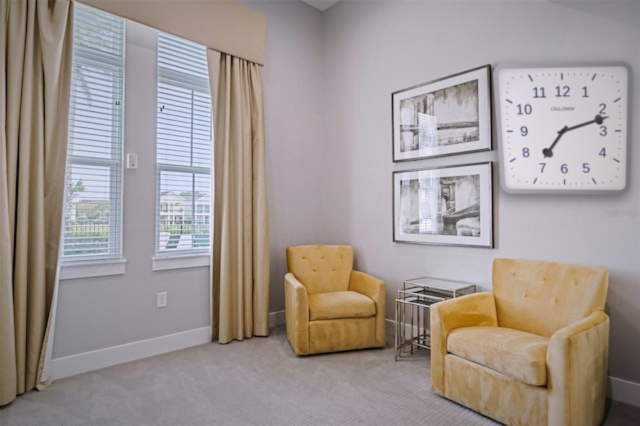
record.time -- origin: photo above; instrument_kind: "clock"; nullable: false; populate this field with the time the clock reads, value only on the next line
7:12
